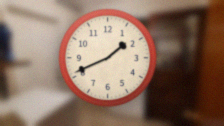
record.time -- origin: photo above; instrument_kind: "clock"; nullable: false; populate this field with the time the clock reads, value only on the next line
1:41
